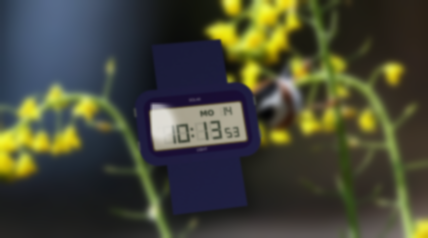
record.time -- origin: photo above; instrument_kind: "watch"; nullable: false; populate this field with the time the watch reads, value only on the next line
10:13
